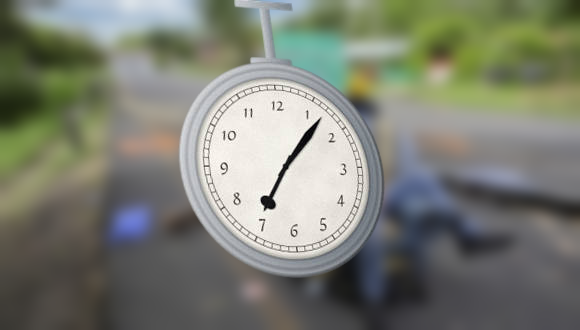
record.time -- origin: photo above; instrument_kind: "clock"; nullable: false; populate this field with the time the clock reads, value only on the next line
7:07
